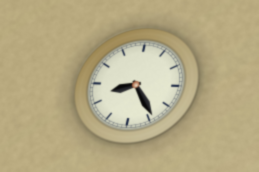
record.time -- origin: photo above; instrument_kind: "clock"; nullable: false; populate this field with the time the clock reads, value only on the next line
8:24
